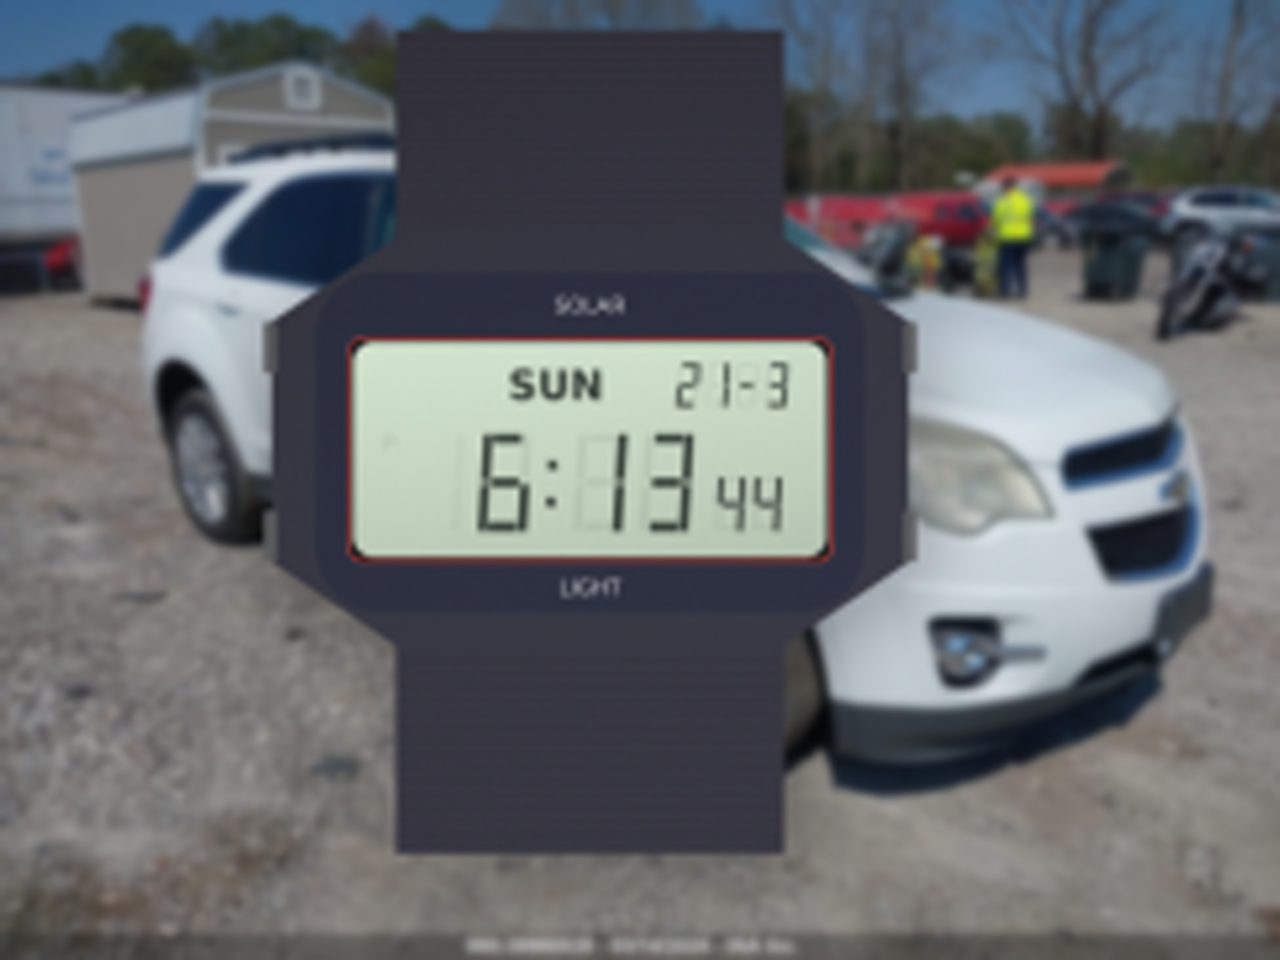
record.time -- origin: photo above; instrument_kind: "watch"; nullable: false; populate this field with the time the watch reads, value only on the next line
6:13:44
